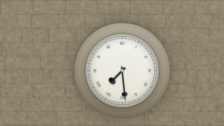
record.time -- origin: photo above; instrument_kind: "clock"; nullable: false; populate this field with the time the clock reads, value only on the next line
7:29
